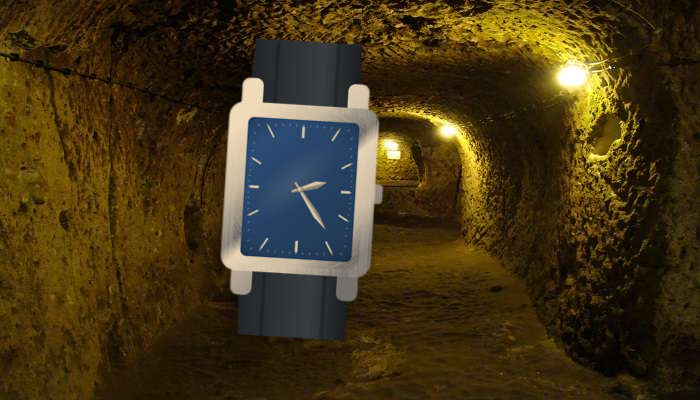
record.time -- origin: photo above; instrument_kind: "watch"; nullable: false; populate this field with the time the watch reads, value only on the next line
2:24
